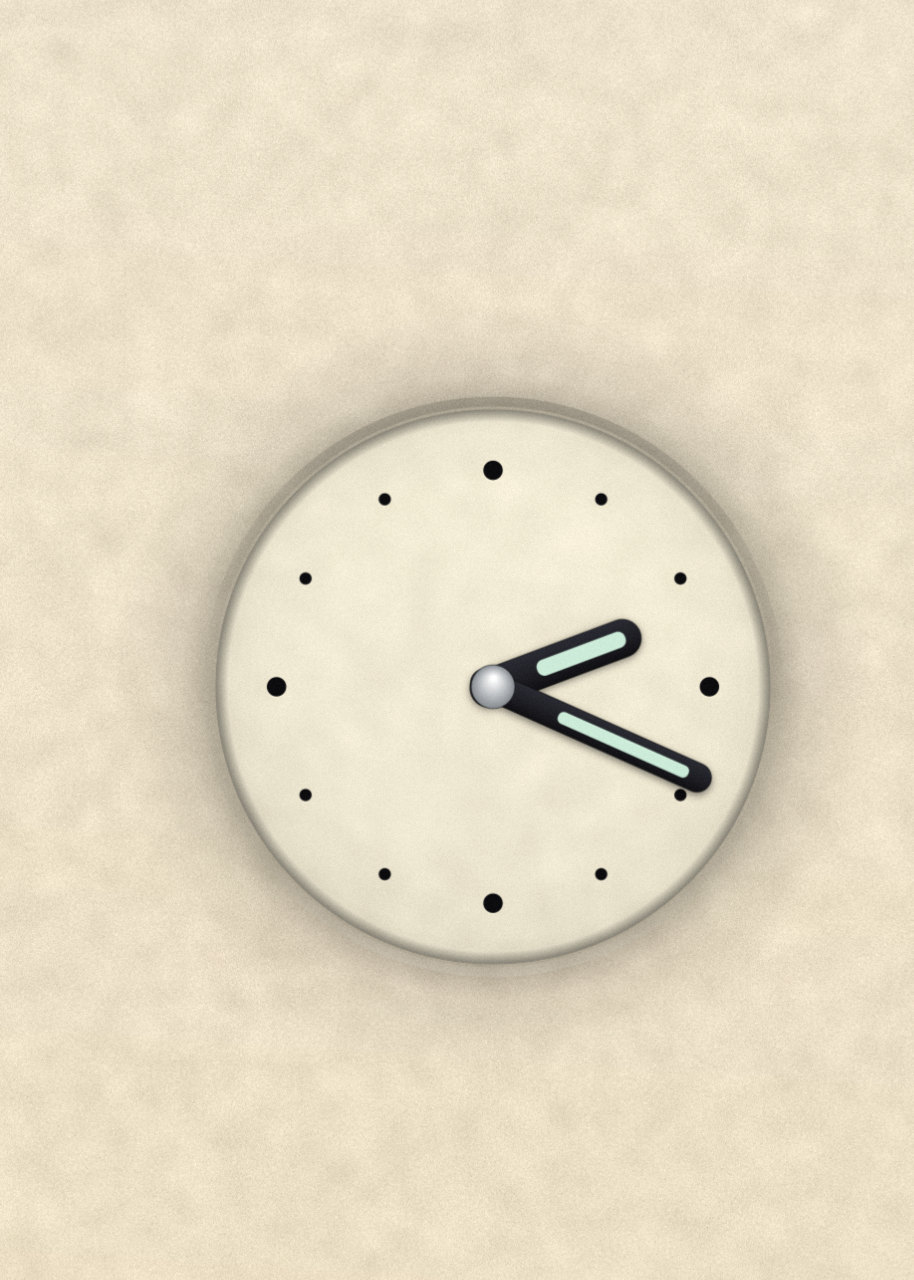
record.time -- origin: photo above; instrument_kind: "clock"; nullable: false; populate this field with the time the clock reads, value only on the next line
2:19
